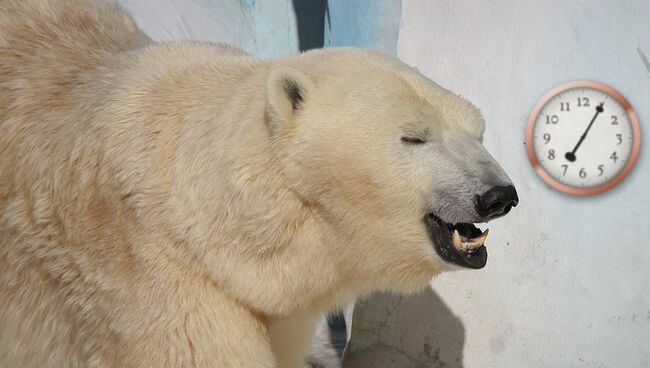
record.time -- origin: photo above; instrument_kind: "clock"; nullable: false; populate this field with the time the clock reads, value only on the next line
7:05
